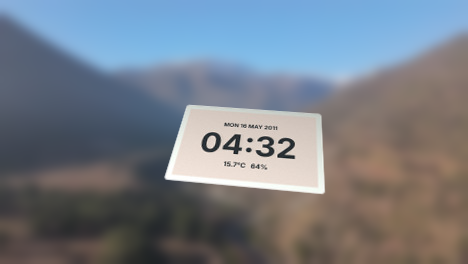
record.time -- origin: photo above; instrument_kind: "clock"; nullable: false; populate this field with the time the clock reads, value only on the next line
4:32
